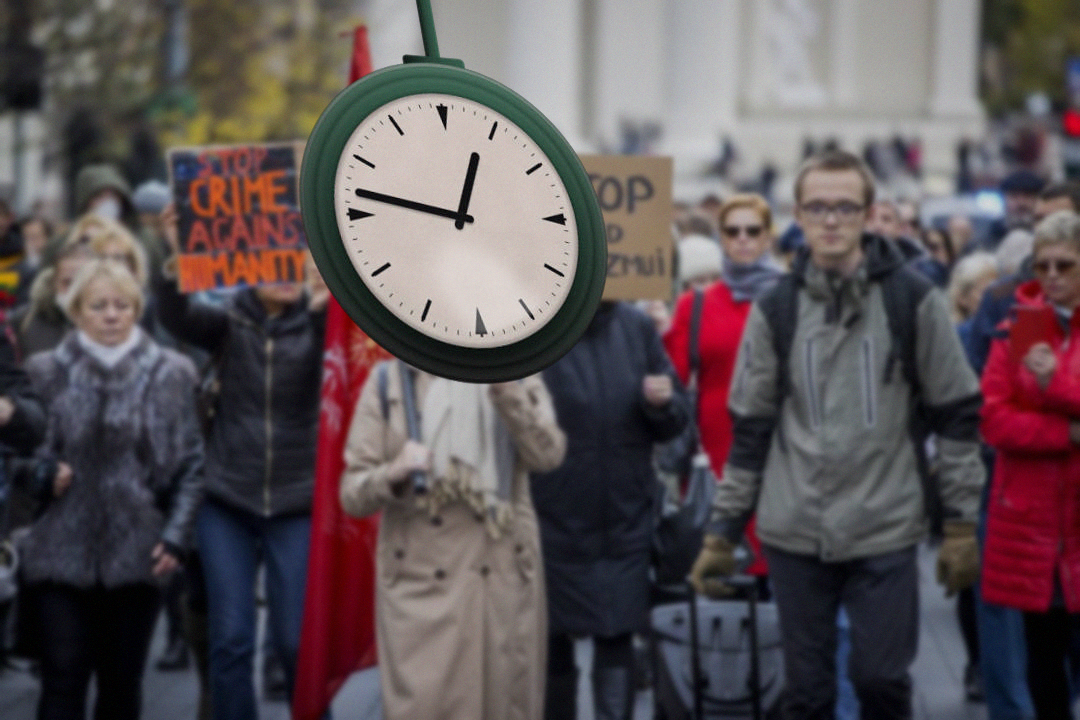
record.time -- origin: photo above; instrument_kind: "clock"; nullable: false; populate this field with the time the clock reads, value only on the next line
12:47
